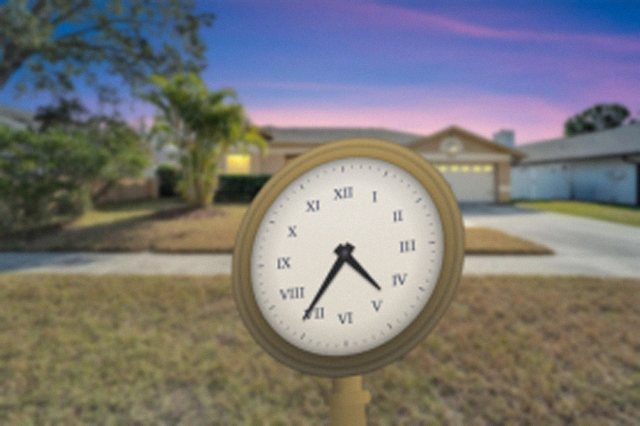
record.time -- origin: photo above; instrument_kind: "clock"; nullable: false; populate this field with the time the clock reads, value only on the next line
4:36
